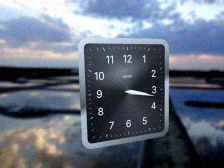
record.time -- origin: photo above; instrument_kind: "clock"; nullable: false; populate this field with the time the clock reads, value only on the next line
3:17
